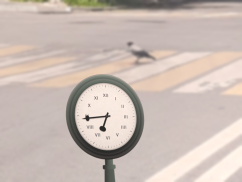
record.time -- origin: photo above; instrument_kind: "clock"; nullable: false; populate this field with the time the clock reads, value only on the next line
6:44
